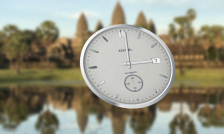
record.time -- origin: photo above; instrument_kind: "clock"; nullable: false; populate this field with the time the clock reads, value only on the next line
3:01
